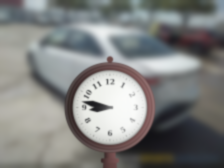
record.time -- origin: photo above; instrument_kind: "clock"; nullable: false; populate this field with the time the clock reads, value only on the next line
8:47
